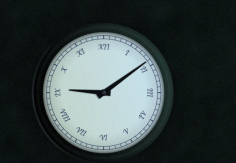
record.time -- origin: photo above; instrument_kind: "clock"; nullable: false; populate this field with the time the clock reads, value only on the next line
9:09
